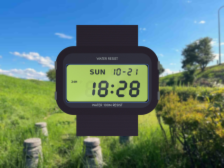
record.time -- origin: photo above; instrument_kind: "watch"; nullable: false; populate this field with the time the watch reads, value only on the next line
18:28
